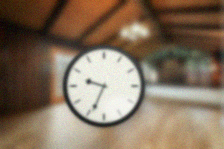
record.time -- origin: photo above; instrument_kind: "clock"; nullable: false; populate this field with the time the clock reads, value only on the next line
9:34
